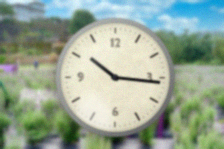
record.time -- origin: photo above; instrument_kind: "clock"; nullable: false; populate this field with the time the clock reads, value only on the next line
10:16
